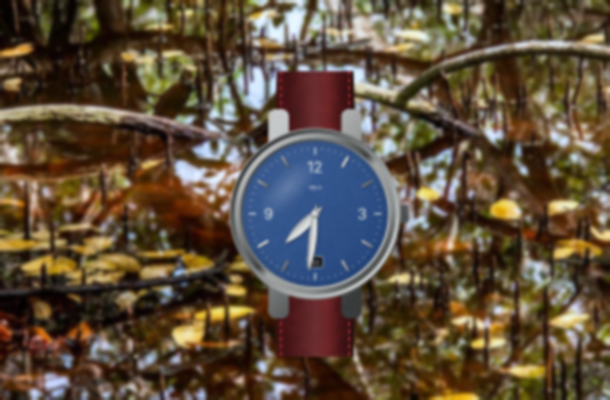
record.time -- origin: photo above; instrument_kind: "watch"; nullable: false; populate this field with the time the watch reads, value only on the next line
7:31
